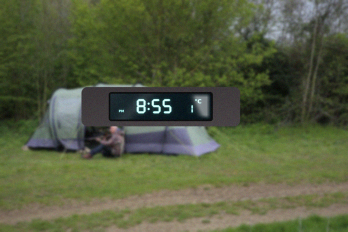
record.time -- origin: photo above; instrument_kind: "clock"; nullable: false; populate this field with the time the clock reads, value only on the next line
8:55
